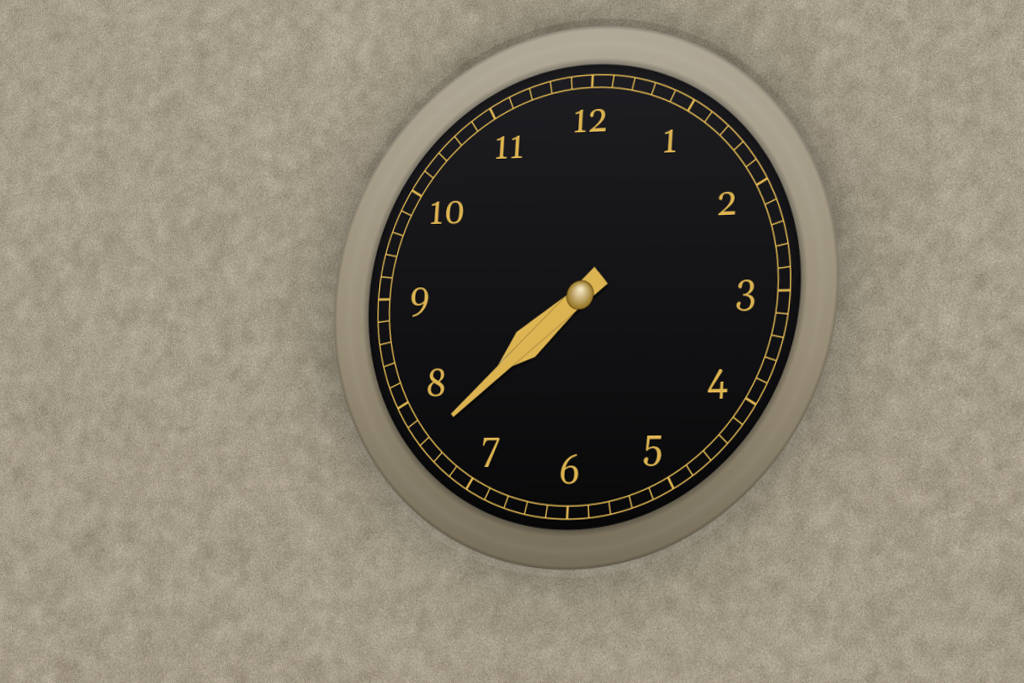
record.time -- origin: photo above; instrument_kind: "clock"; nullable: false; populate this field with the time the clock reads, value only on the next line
7:38
